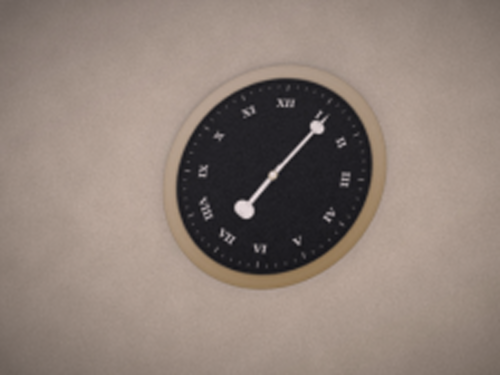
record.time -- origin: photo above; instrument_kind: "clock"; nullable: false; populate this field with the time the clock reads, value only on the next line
7:06
